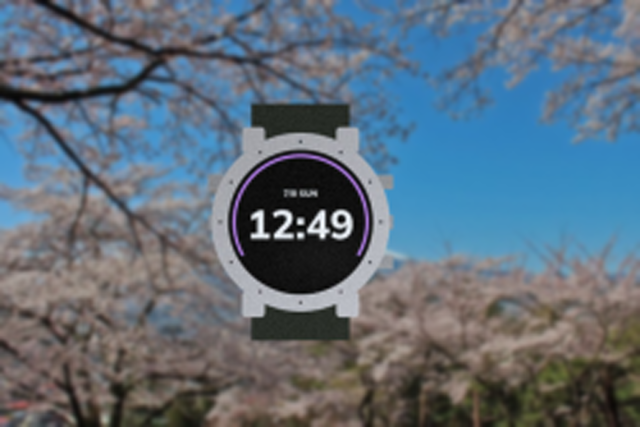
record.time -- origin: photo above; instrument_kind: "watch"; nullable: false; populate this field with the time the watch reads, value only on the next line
12:49
